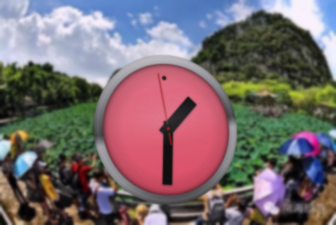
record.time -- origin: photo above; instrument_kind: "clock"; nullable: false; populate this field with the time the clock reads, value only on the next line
1:30:59
